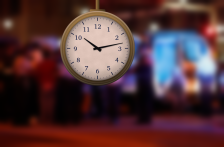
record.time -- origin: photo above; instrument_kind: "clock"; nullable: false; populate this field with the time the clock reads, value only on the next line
10:13
